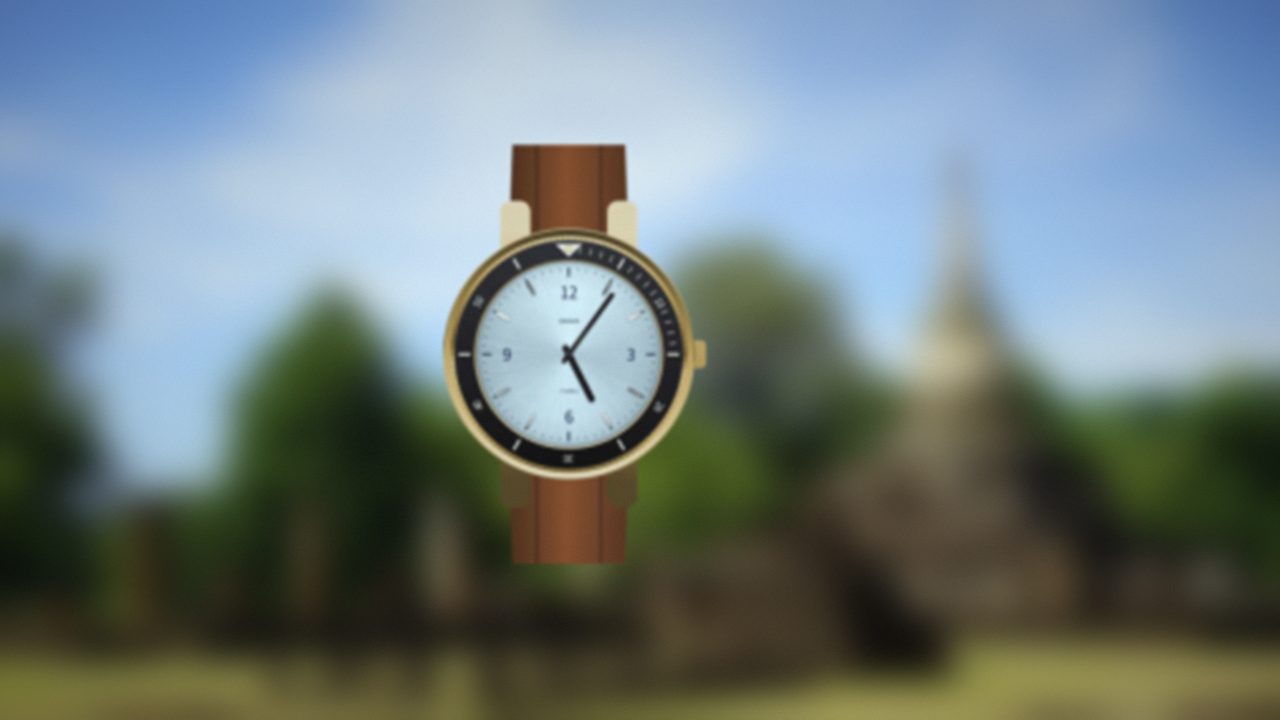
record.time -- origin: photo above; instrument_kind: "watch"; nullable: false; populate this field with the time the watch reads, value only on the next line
5:06
